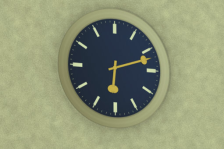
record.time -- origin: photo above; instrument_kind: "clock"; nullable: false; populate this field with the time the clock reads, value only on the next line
6:12
